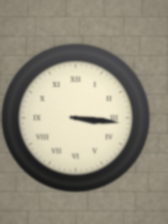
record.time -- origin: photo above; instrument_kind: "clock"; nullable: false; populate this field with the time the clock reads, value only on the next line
3:16
